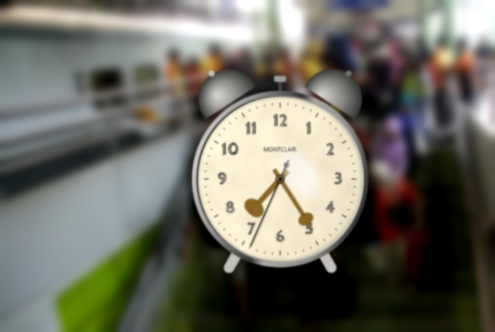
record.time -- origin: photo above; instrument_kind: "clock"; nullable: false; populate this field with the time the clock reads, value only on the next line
7:24:34
